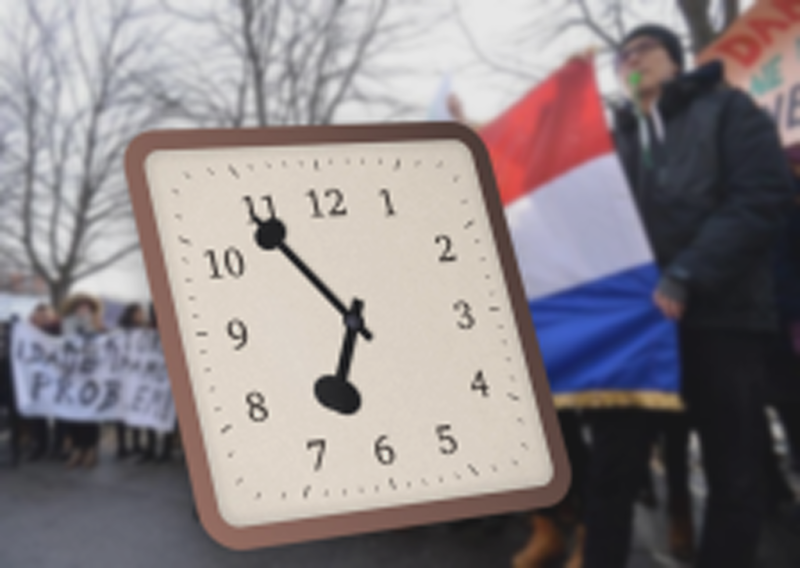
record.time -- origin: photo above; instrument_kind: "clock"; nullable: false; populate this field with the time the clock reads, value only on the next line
6:54
